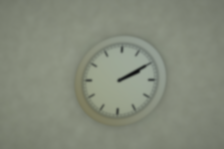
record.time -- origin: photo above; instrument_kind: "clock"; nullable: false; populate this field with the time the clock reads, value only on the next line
2:10
